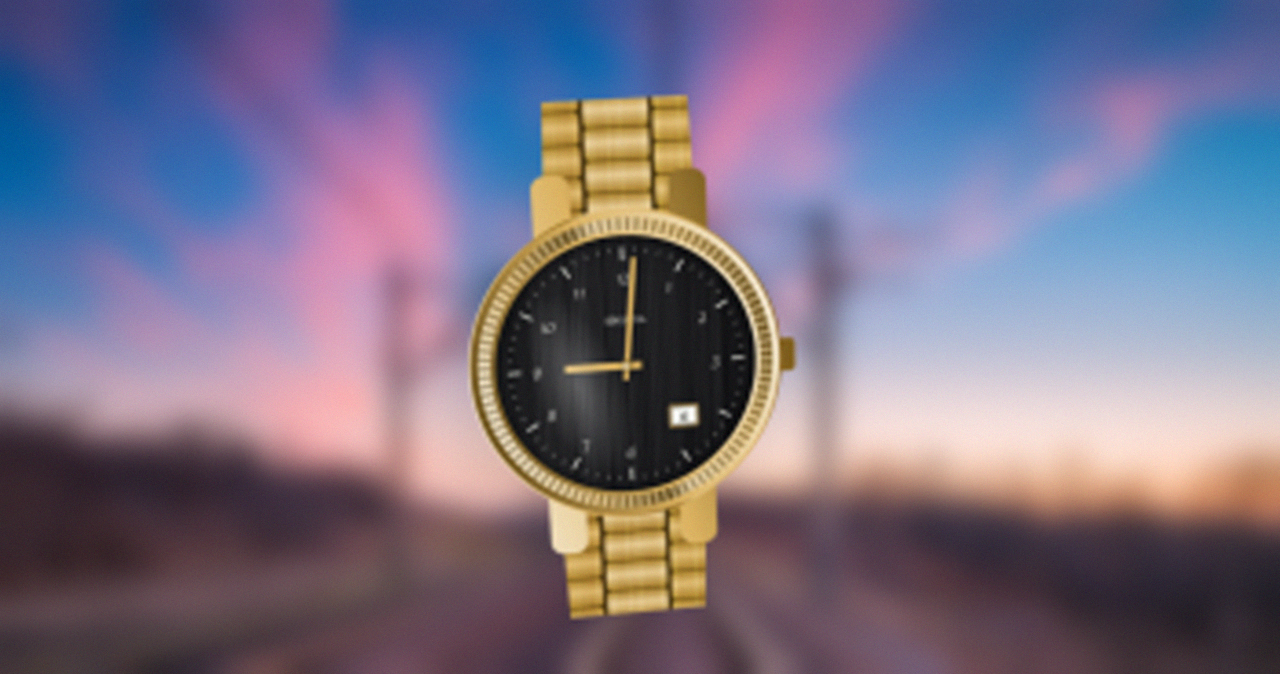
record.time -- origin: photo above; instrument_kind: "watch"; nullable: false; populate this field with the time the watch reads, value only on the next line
9:01
